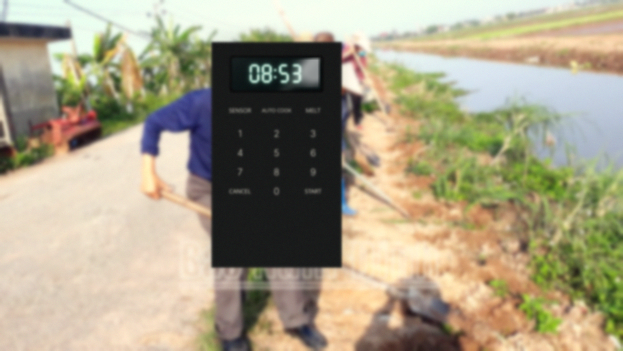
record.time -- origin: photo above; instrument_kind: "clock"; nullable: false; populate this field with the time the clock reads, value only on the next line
8:53
